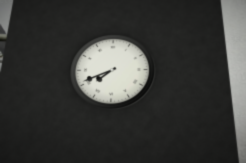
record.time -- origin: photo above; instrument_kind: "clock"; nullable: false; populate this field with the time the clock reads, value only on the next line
7:41
